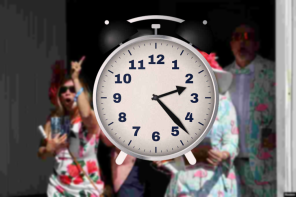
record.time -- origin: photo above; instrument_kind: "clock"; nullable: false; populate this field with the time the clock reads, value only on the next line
2:23
